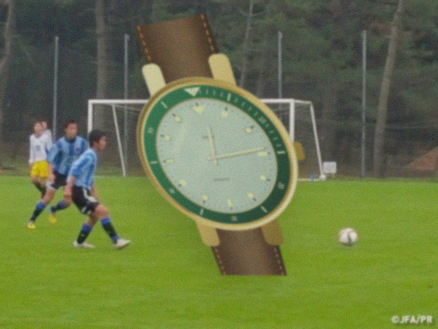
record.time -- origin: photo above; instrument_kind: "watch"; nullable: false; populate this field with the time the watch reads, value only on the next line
12:14
